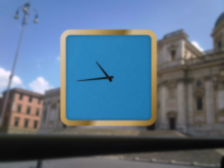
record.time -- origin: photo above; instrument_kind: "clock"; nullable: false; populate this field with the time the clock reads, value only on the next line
10:44
